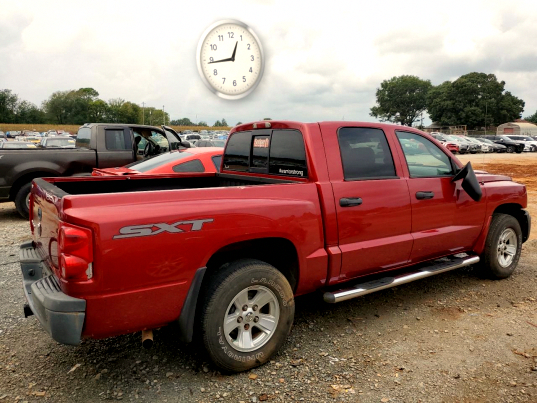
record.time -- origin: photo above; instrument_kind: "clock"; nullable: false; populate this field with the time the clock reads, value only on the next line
12:44
